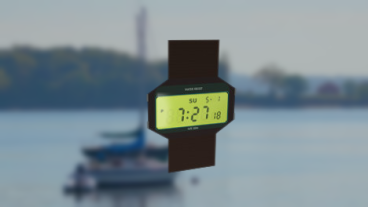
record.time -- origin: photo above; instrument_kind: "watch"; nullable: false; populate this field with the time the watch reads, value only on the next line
7:27:18
